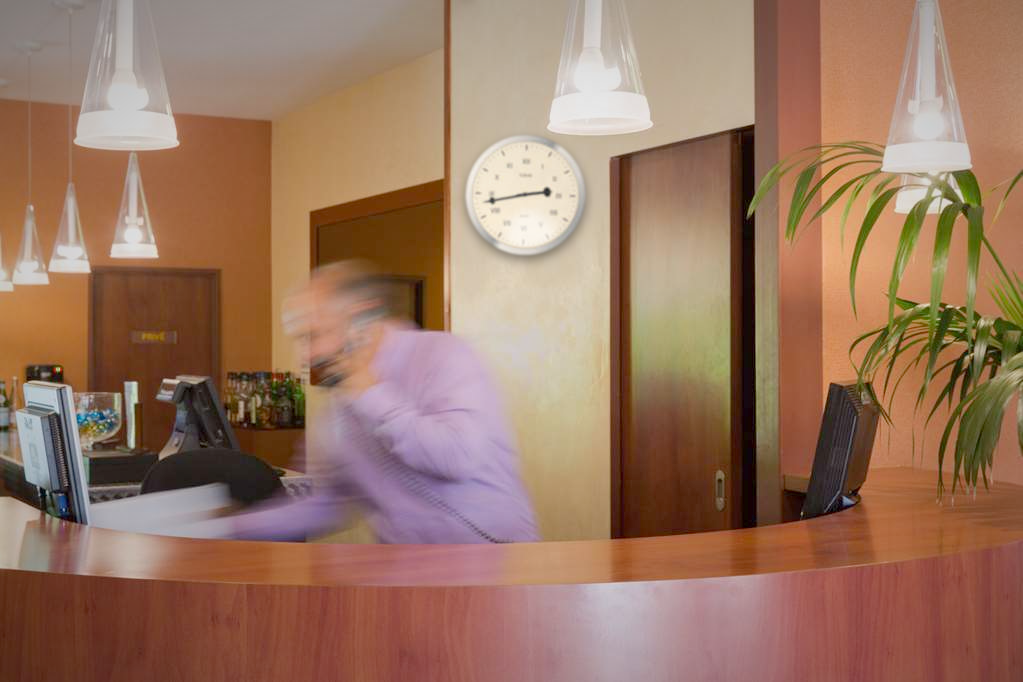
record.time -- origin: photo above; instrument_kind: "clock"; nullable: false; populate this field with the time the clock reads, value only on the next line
2:43
